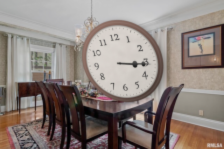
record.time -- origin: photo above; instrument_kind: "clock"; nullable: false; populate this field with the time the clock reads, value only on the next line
3:16
